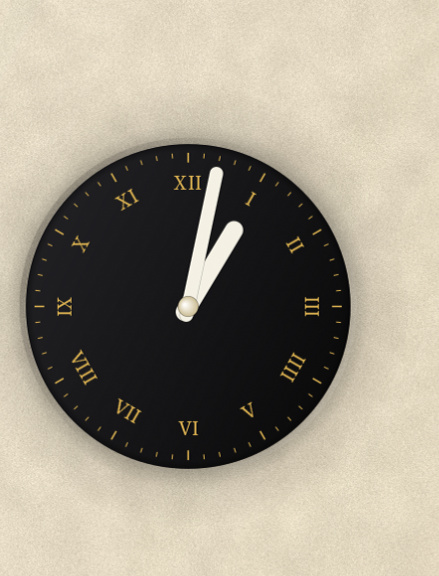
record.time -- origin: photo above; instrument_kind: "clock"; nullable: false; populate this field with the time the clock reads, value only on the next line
1:02
